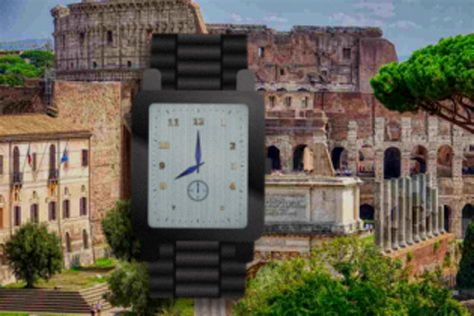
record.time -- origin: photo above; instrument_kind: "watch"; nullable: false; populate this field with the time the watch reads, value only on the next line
8:00
